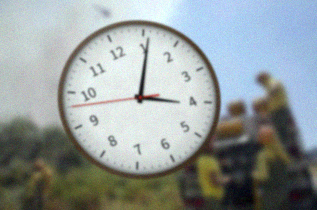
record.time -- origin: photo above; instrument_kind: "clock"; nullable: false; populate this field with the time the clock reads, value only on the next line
4:05:48
